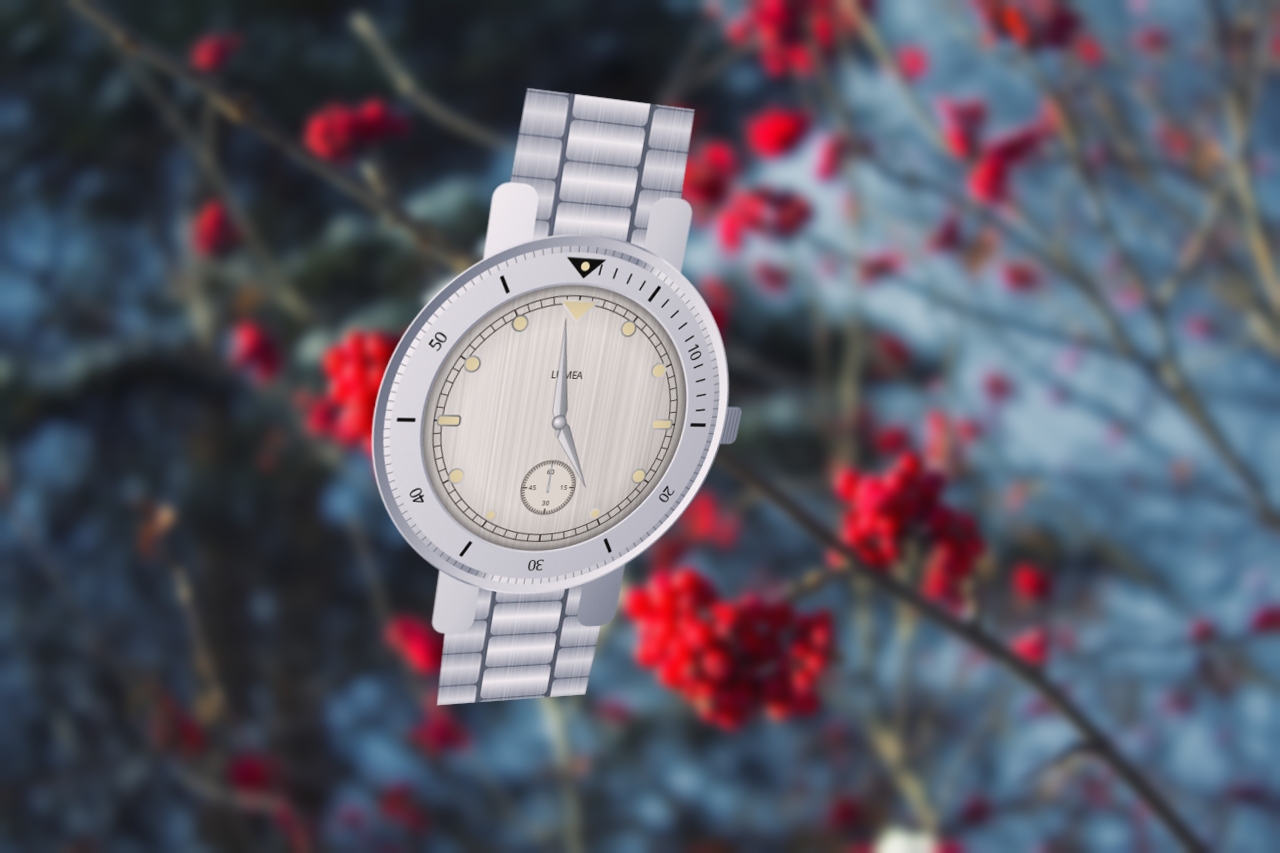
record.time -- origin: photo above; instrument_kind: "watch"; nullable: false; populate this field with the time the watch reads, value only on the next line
4:59
